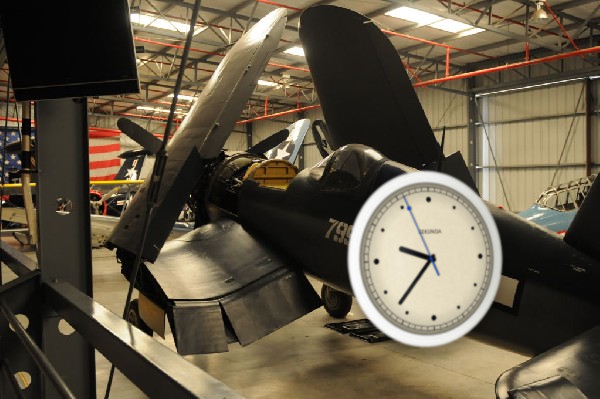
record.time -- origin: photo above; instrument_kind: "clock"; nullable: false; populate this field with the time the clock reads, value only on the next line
9:36:56
